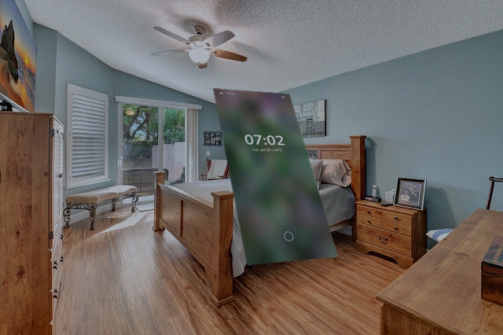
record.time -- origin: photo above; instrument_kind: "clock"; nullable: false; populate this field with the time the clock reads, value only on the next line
7:02
